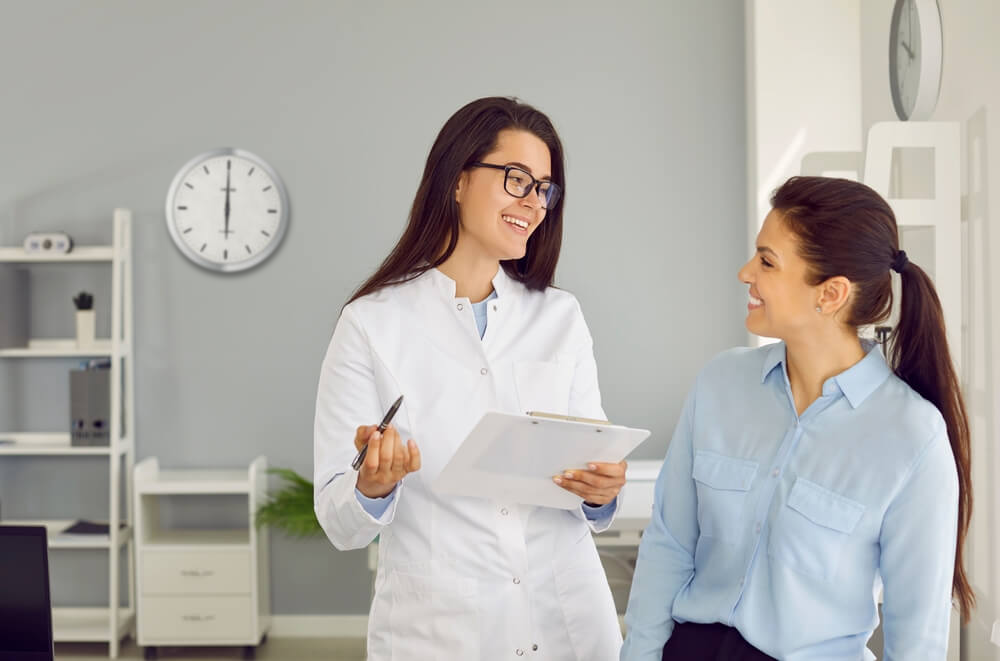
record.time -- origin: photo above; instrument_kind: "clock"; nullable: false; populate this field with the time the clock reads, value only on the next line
6:00
